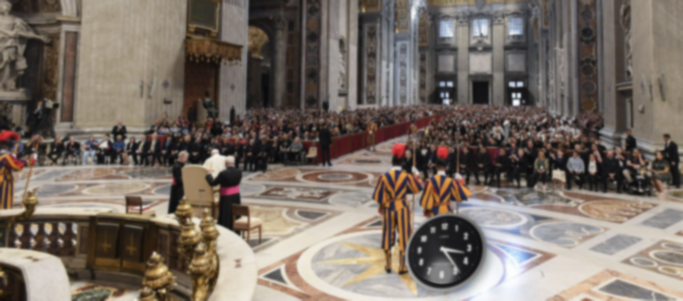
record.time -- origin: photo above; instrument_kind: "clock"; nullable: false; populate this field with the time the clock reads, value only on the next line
3:24
